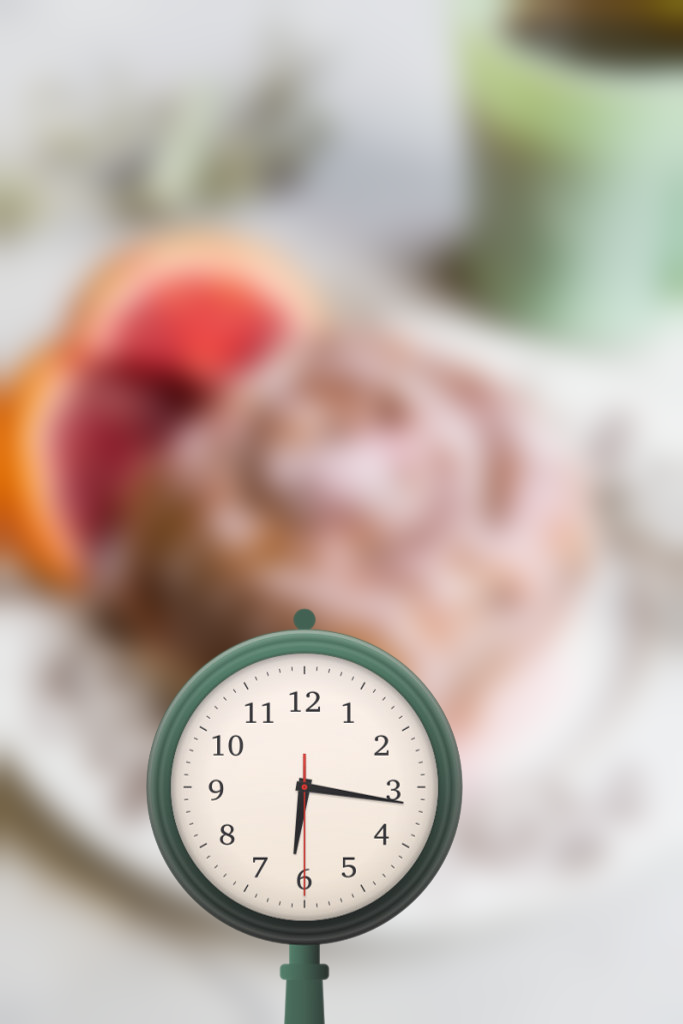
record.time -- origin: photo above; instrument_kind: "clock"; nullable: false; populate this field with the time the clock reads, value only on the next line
6:16:30
